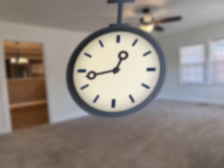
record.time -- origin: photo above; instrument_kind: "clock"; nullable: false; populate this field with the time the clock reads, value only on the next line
12:43
